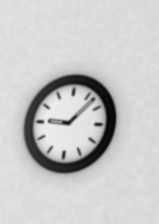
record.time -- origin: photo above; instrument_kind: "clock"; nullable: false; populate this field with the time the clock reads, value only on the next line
9:07
